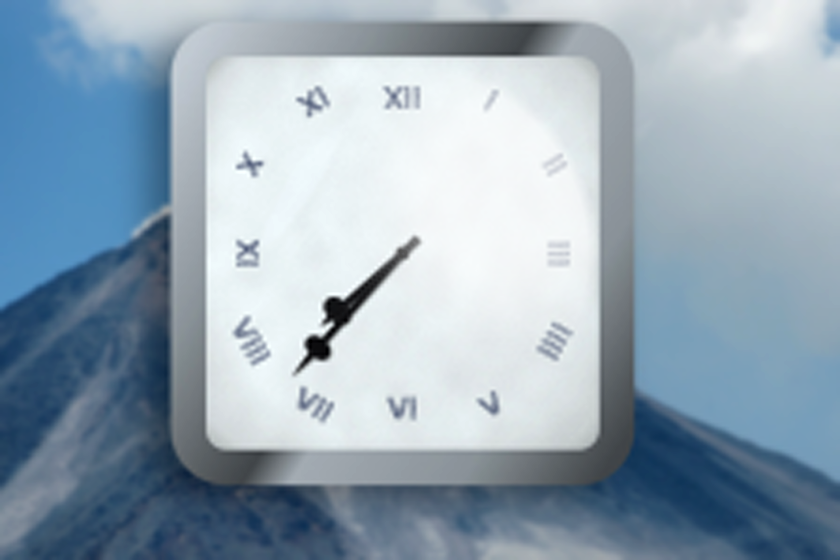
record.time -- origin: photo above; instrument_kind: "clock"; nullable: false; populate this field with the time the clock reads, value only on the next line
7:37
